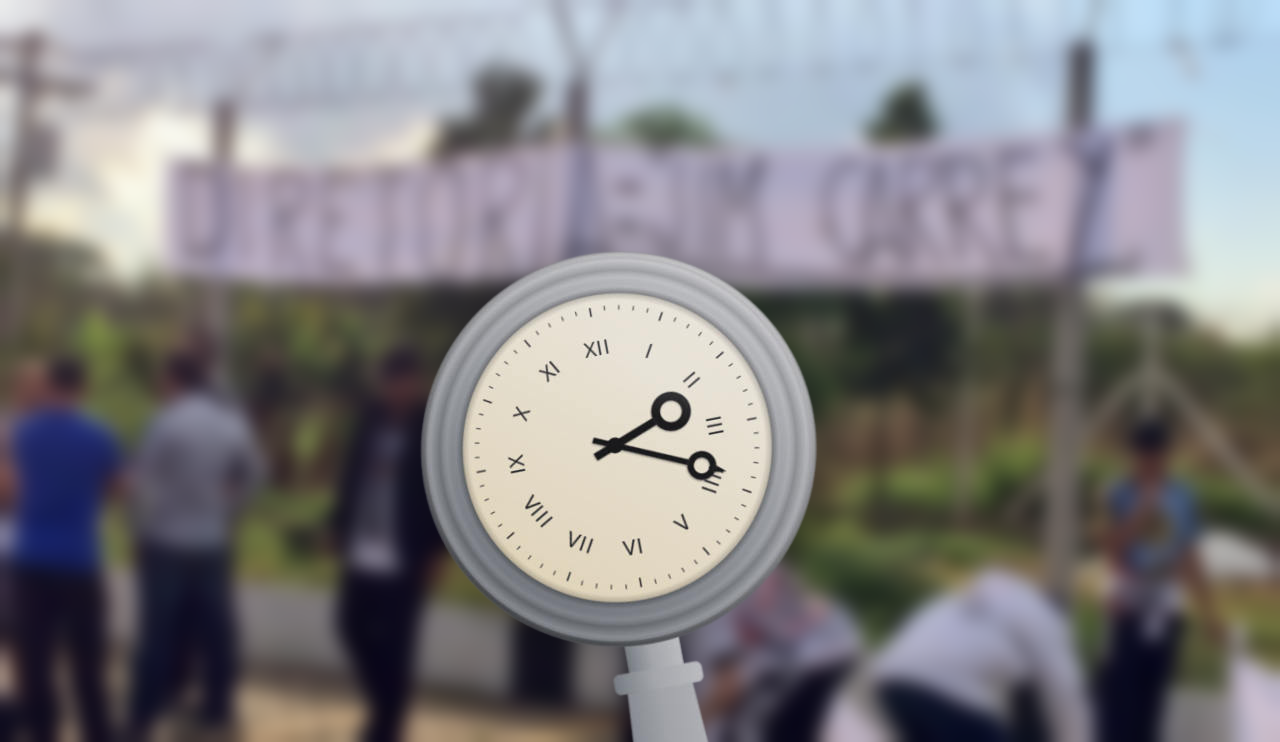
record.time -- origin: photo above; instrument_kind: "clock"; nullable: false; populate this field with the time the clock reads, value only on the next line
2:19
